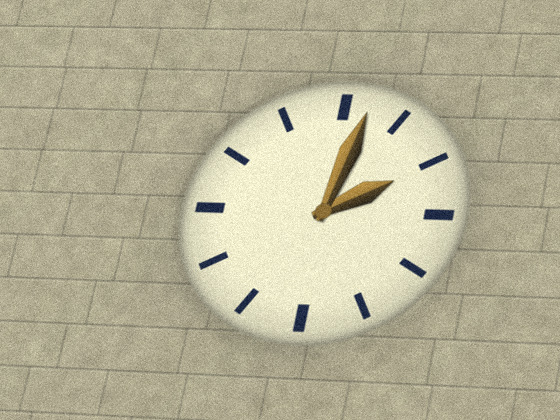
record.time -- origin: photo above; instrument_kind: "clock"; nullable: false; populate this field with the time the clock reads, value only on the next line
2:02
